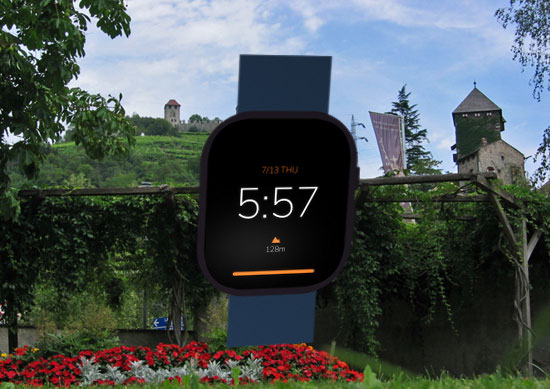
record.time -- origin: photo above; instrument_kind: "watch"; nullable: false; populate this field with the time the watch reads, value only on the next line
5:57
